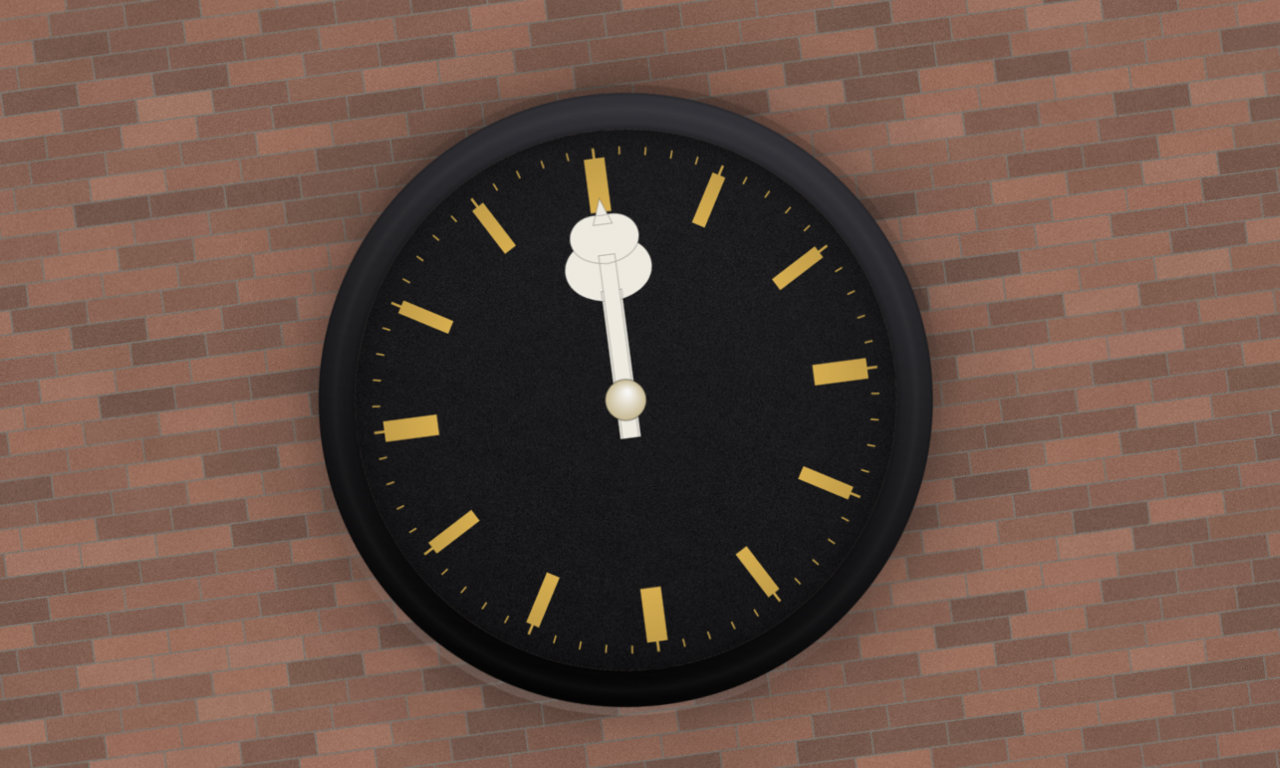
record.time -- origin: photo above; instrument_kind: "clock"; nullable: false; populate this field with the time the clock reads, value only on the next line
12:00
